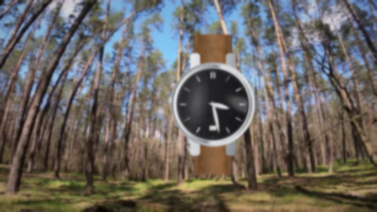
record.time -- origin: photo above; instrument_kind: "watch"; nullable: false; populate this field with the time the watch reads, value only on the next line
3:28
